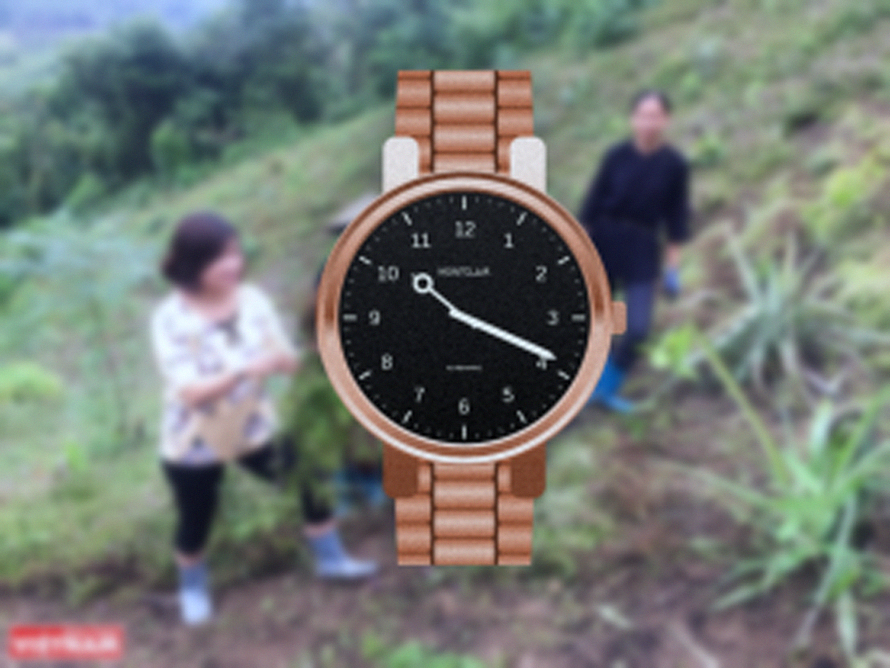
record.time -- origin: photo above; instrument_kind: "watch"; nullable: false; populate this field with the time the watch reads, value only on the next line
10:19
